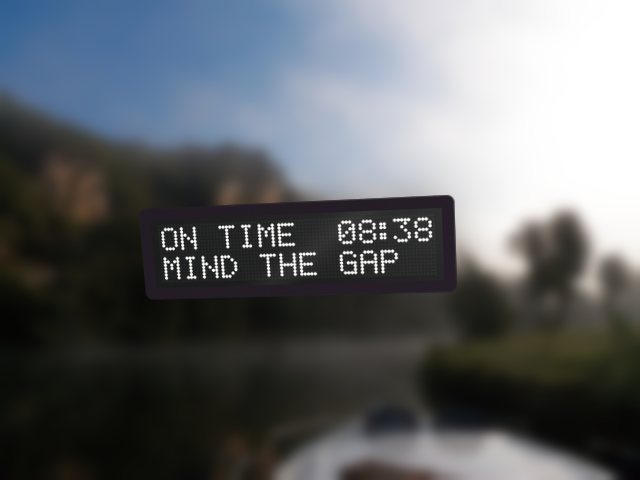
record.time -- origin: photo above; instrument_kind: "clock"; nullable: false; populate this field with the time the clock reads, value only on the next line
8:38
